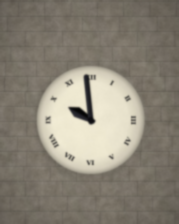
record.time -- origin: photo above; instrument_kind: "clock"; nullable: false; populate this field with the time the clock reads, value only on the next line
9:59
